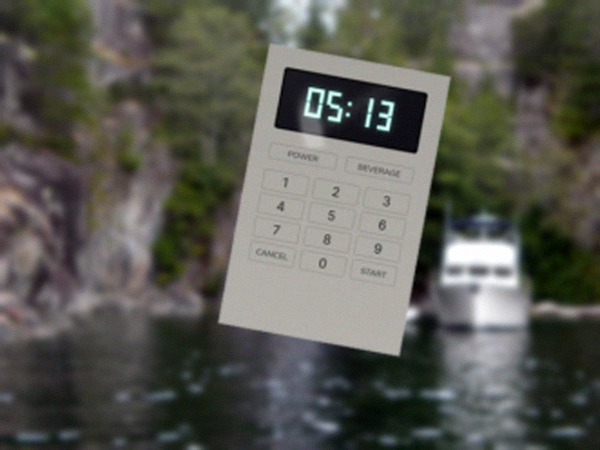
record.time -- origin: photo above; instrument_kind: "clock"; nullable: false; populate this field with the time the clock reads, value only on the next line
5:13
